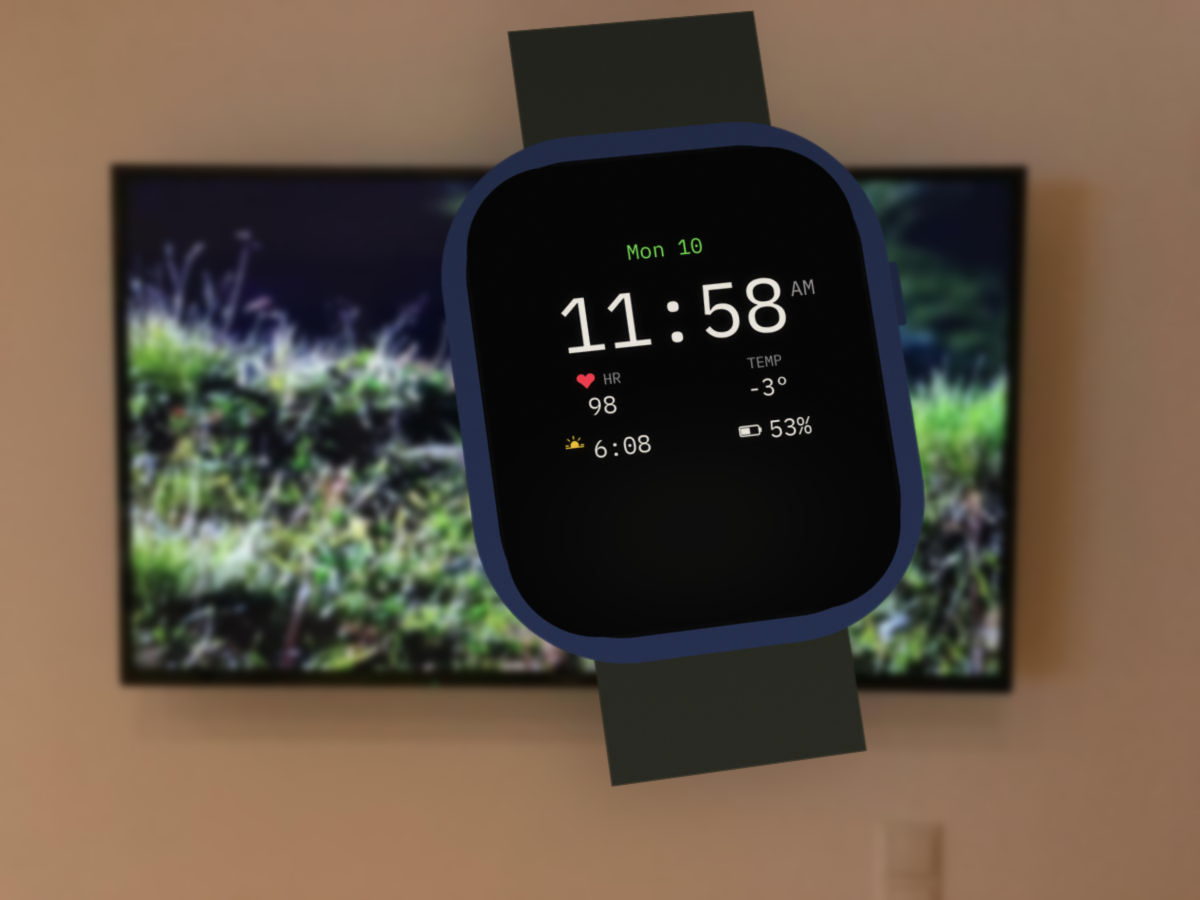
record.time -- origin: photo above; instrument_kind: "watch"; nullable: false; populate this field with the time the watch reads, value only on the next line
11:58
